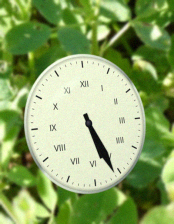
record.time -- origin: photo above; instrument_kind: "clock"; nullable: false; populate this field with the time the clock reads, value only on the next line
5:26
